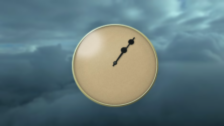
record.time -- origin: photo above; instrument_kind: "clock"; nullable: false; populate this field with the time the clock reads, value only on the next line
1:06
